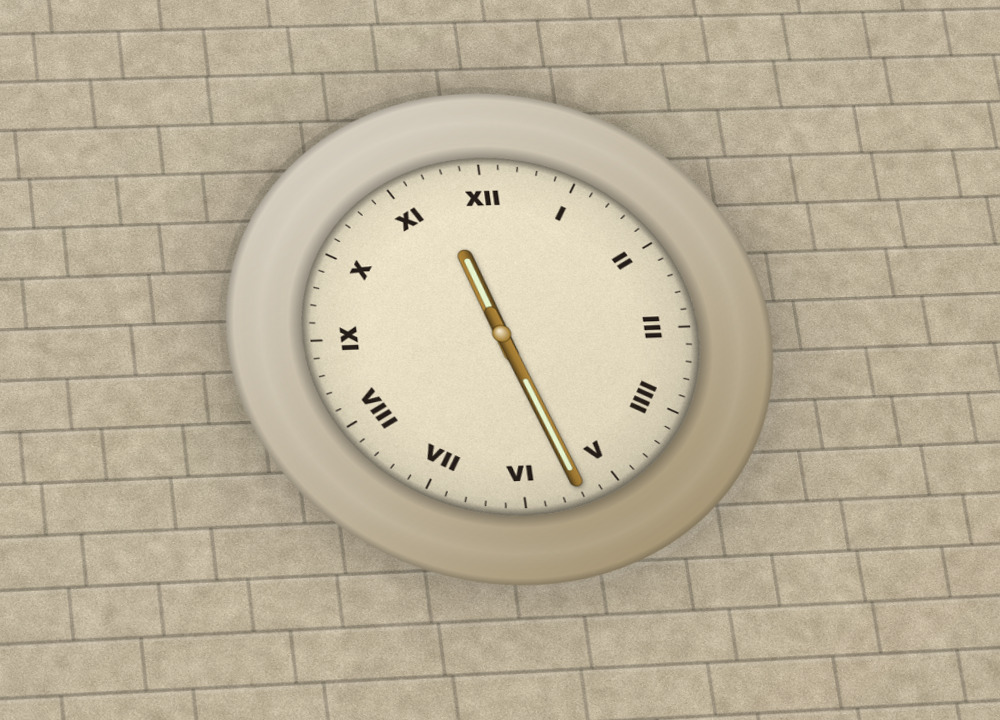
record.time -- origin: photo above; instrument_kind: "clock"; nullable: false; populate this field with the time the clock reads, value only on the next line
11:27
